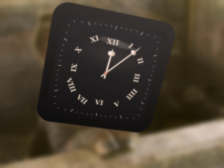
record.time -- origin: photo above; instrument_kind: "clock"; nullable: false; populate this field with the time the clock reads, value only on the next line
12:07
